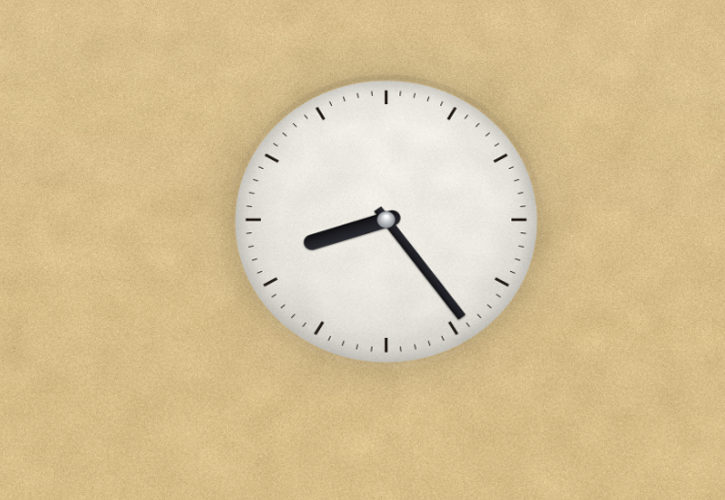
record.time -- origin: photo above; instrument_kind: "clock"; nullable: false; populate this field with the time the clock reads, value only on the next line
8:24
